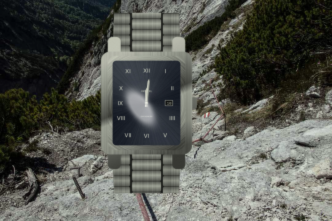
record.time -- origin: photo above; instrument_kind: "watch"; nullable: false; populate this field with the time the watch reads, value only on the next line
12:01
